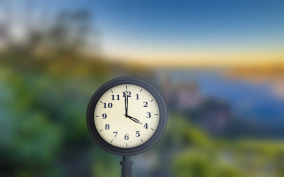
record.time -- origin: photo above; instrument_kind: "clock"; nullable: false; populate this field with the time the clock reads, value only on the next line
4:00
